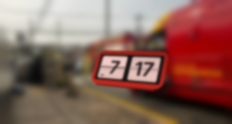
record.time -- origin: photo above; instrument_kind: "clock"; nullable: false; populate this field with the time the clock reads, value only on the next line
7:17
